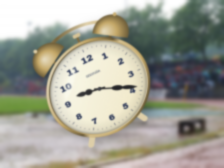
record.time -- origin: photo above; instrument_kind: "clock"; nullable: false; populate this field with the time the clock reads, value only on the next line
9:19
